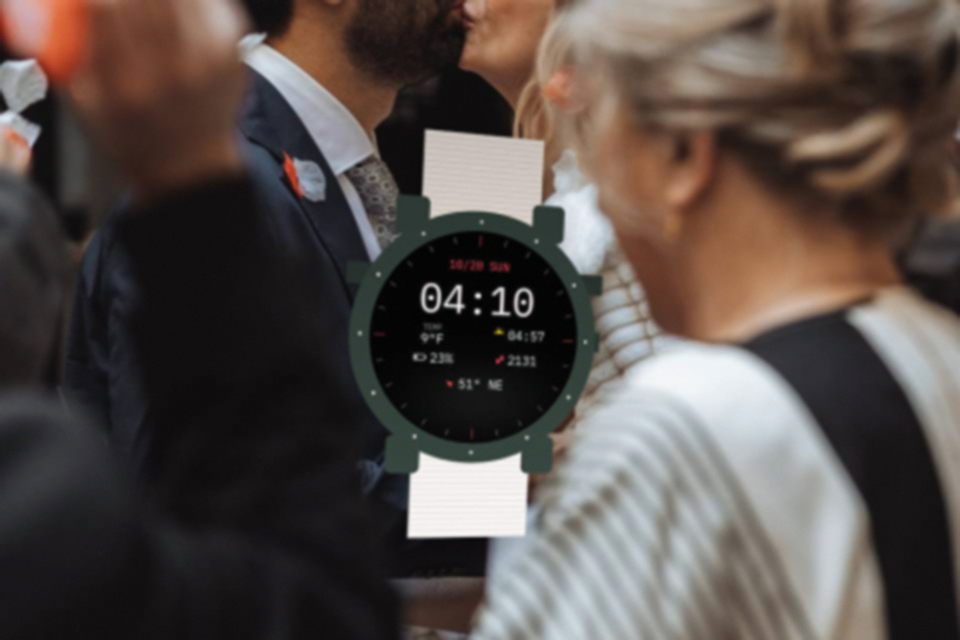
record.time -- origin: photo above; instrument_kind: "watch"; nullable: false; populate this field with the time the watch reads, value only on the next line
4:10
